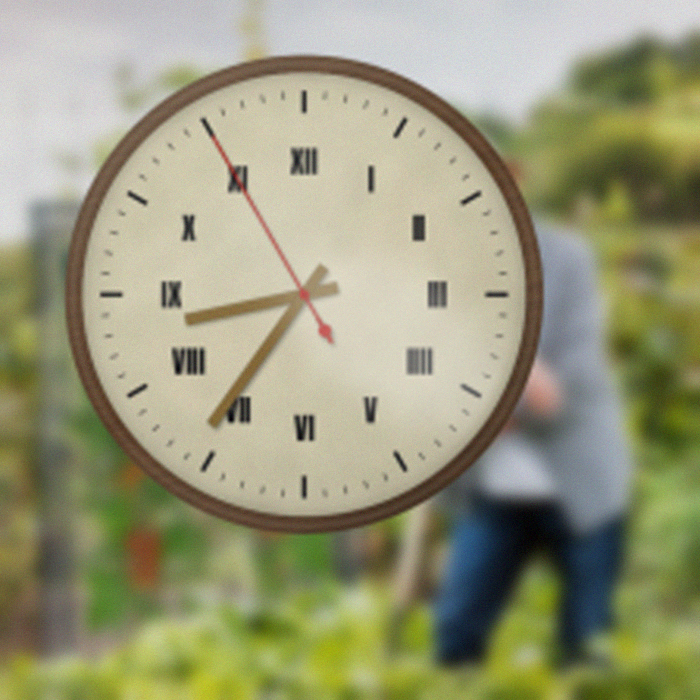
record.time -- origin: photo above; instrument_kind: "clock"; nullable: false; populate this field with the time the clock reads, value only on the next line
8:35:55
